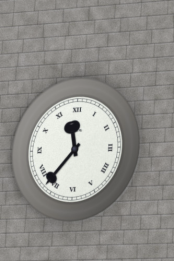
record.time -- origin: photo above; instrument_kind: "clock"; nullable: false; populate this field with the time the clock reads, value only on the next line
11:37
